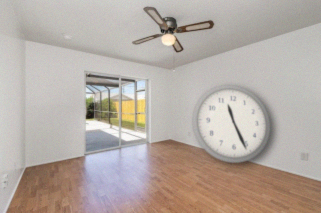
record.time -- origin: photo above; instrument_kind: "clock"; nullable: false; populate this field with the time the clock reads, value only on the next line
11:26
